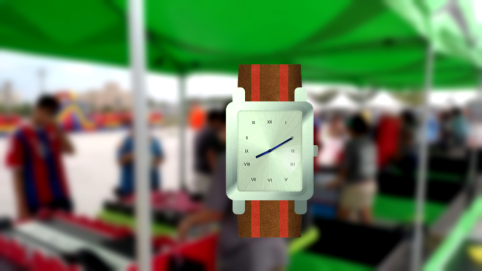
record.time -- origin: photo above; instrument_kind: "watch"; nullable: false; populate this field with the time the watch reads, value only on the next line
8:10
